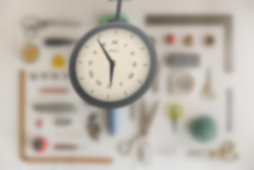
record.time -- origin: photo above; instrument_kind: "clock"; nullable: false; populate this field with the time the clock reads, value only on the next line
5:54
